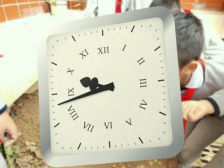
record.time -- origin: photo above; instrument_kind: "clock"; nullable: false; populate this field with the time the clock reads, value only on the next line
9:43
